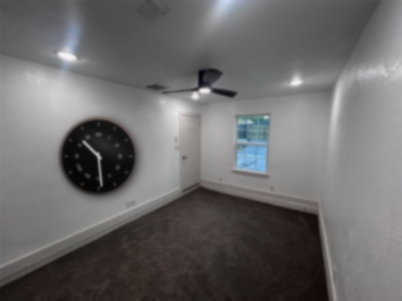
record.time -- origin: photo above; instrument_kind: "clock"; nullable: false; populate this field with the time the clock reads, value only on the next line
10:29
